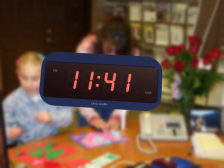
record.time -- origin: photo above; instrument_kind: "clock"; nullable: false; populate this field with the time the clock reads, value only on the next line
11:41
